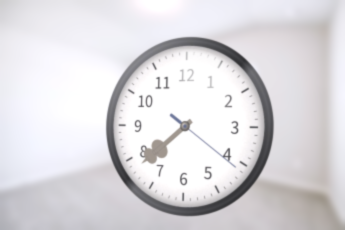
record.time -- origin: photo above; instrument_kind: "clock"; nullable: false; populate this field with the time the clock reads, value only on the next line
7:38:21
